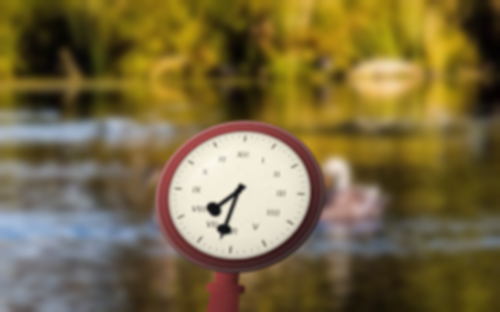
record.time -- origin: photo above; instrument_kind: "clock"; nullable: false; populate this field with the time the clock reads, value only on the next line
7:32
